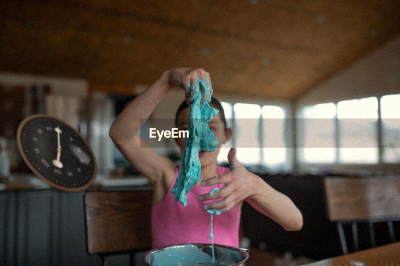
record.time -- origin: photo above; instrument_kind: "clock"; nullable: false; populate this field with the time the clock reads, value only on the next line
7:04
